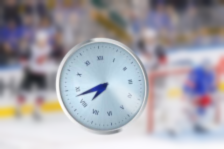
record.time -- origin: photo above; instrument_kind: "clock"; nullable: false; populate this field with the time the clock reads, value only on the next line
7:43
